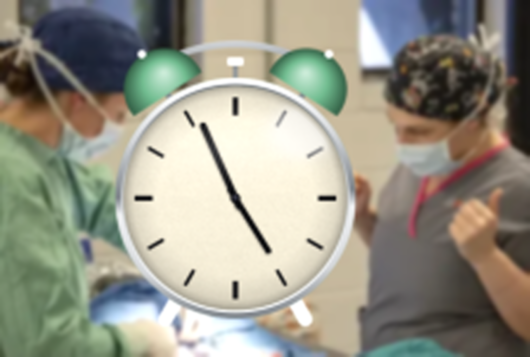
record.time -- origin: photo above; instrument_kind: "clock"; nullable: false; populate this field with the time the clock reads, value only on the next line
4:56
